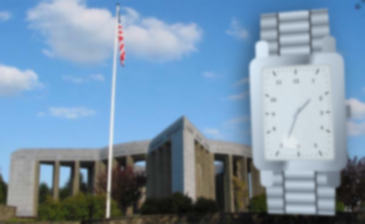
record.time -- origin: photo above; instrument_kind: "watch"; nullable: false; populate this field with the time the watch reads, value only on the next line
1:34
